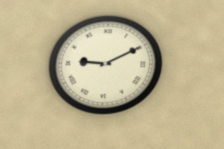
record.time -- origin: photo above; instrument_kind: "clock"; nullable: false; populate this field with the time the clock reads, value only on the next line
9:10
